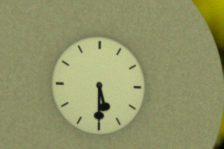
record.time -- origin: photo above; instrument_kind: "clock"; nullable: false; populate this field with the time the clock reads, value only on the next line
5:30
